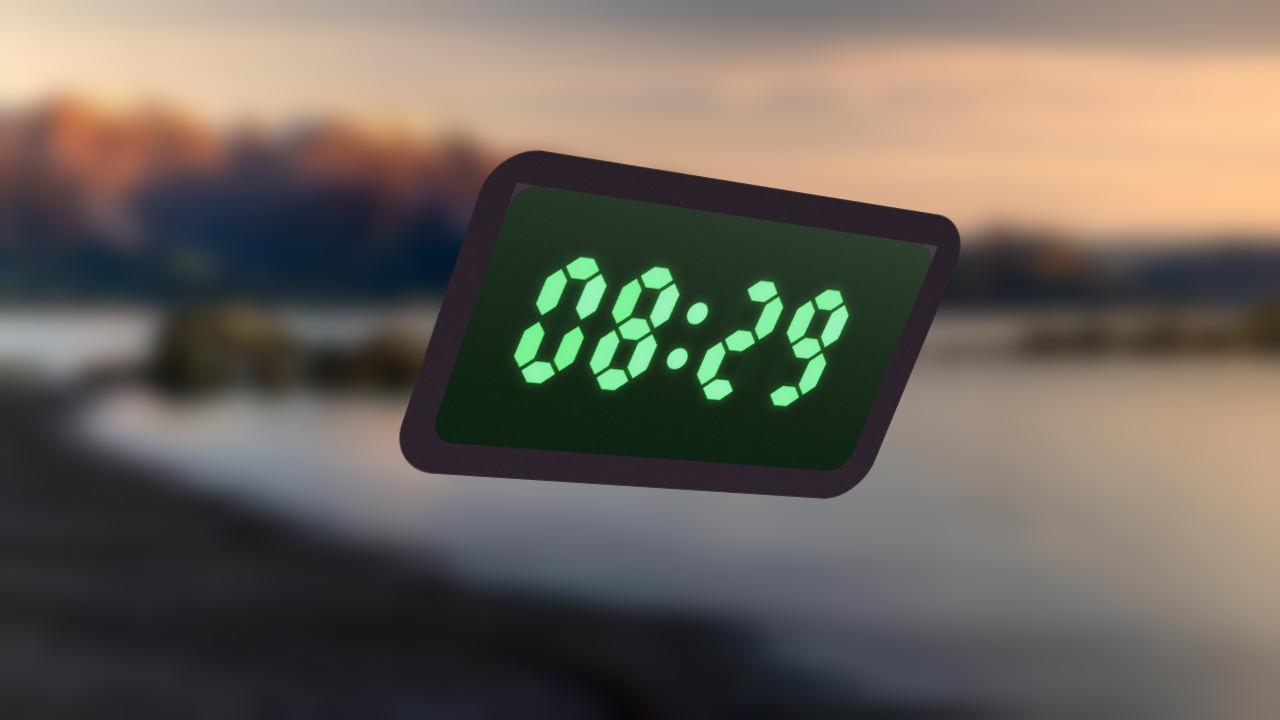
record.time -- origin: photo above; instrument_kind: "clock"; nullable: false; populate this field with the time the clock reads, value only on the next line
8:29
